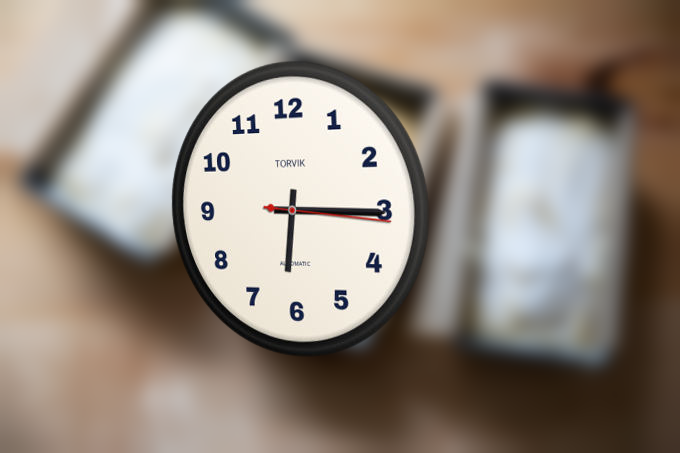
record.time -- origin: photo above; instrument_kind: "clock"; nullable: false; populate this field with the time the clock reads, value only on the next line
6:15:16
